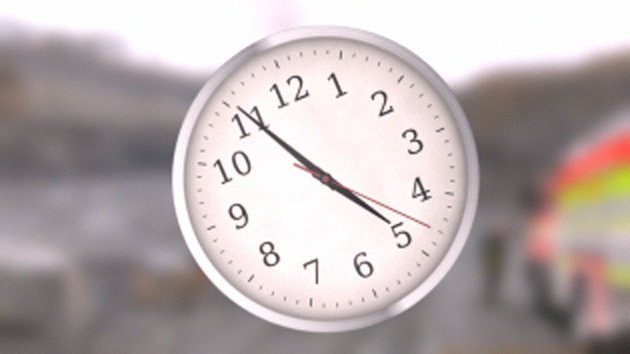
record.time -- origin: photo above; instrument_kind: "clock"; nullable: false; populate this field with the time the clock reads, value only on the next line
4:55:23
